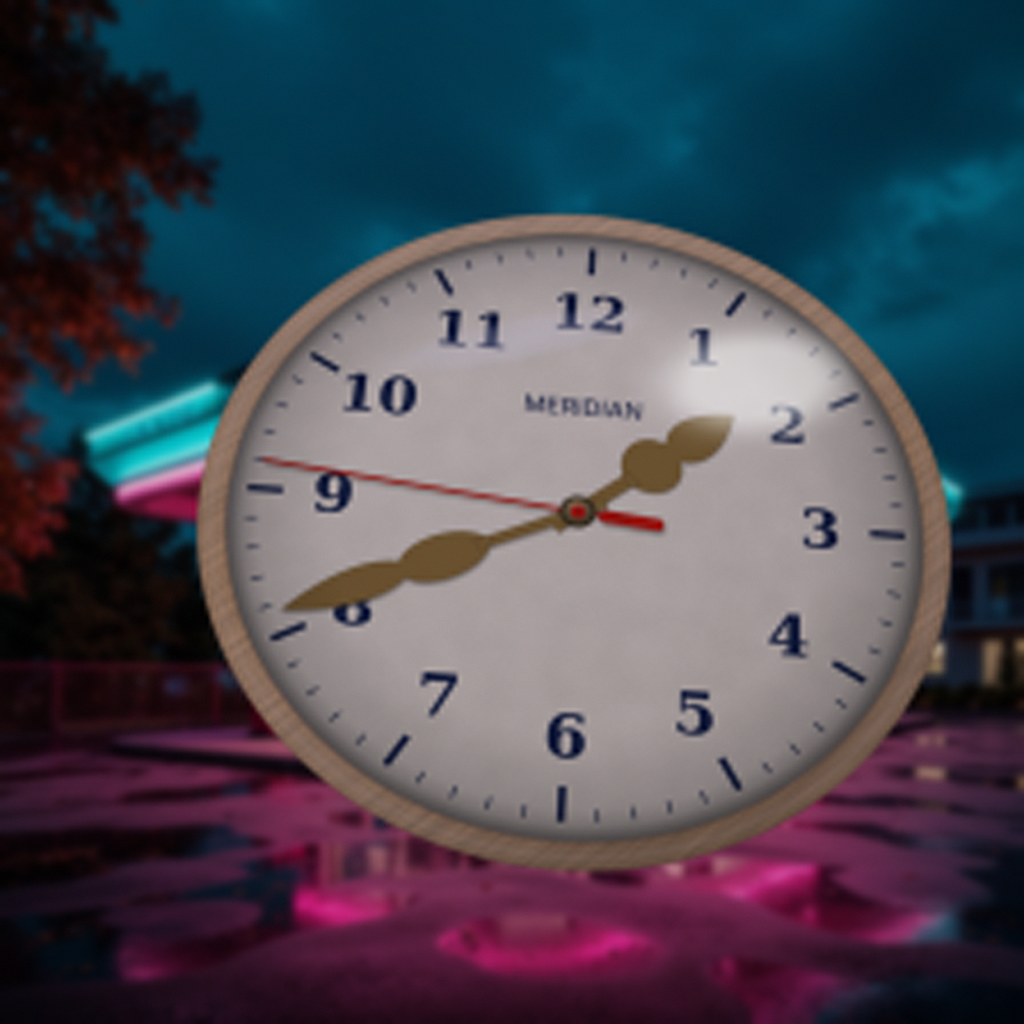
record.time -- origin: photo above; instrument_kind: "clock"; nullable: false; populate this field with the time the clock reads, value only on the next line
1:40:46
